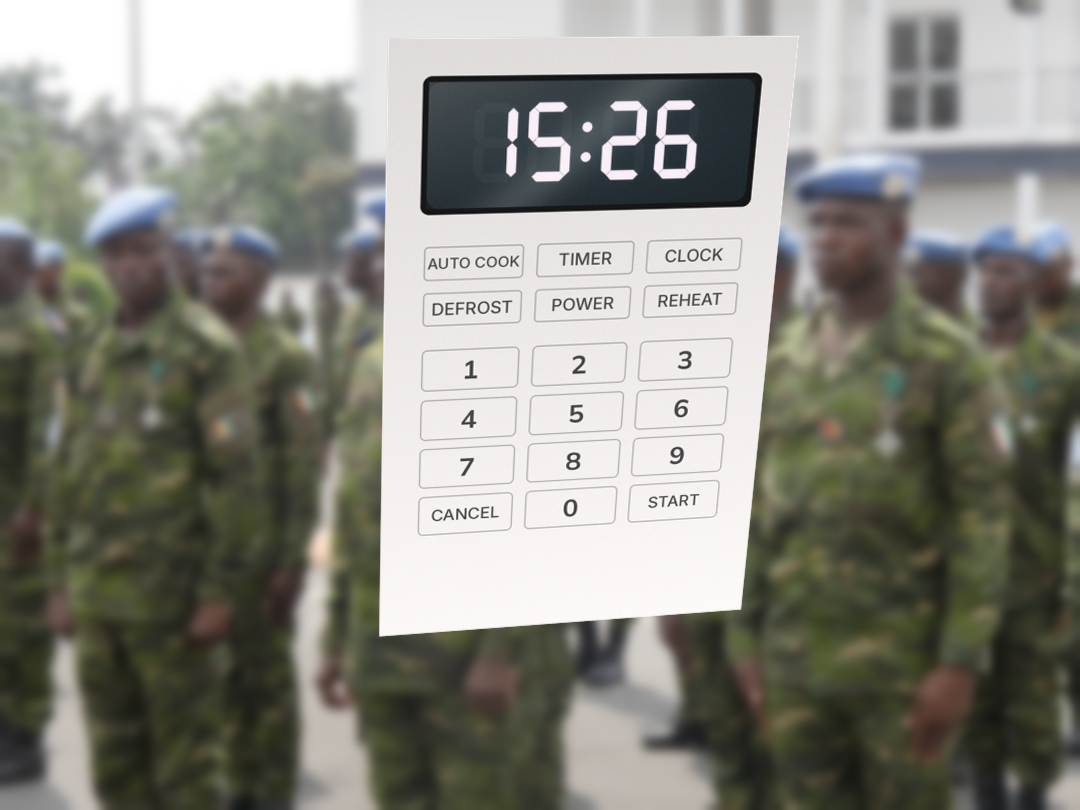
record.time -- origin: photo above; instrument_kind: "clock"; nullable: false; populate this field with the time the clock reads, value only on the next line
15:26
